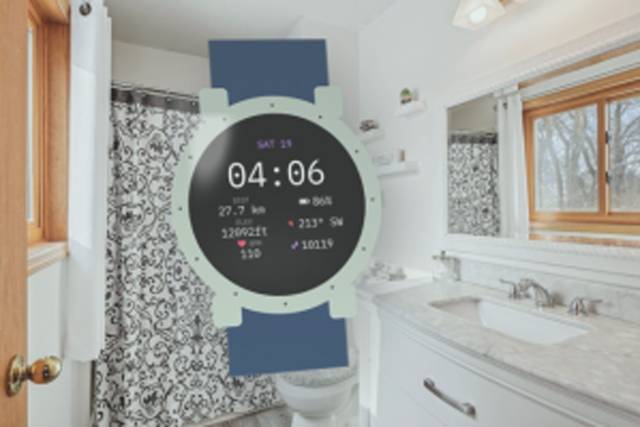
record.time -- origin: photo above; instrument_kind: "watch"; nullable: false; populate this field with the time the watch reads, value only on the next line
4:06
